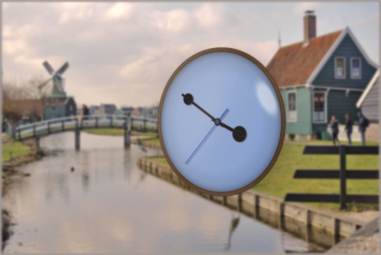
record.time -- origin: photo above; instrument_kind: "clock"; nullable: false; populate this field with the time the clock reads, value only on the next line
3:50:37
